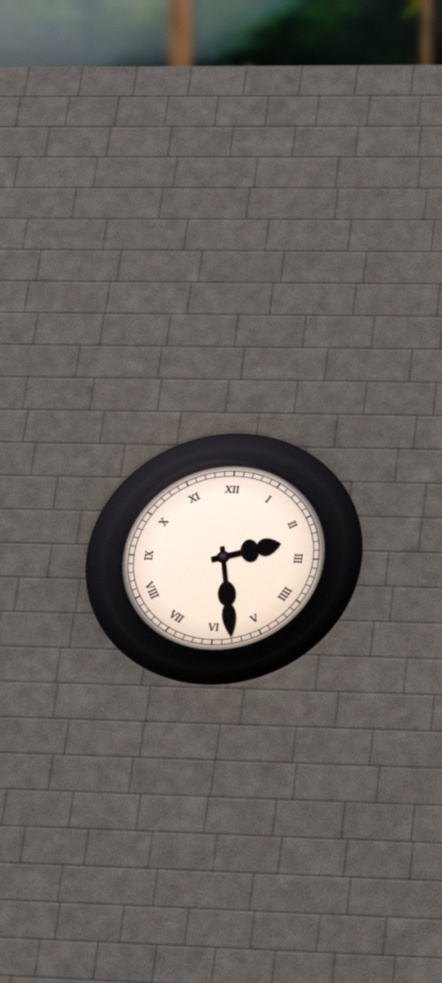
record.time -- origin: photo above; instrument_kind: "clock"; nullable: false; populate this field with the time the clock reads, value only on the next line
2:28
